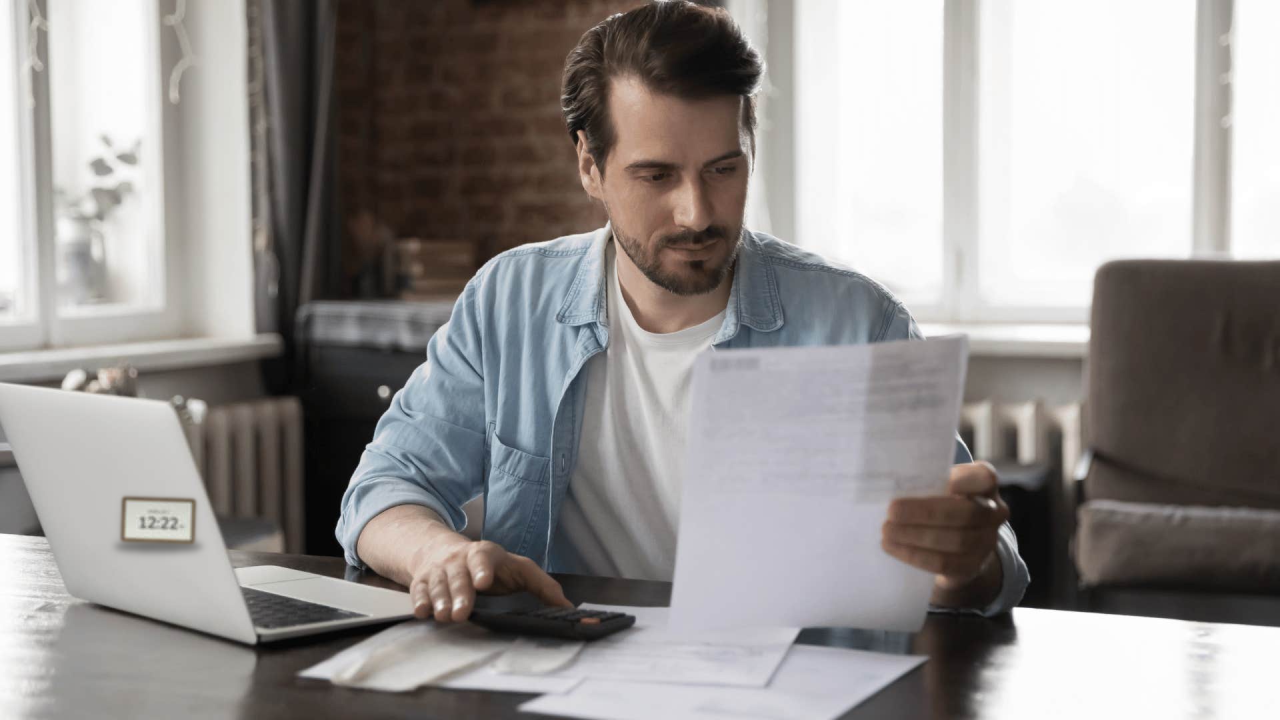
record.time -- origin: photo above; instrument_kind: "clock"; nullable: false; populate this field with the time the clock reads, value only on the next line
12:22
